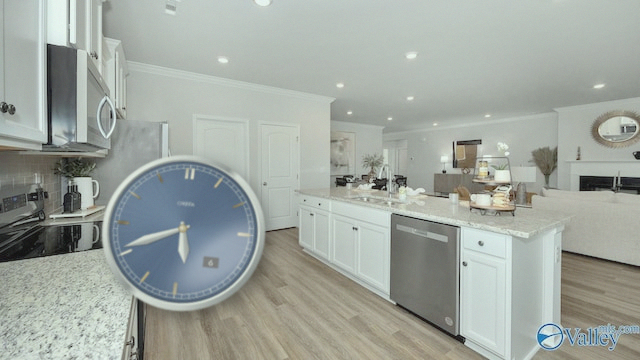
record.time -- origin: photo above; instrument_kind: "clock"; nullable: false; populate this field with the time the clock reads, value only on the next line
5:41
